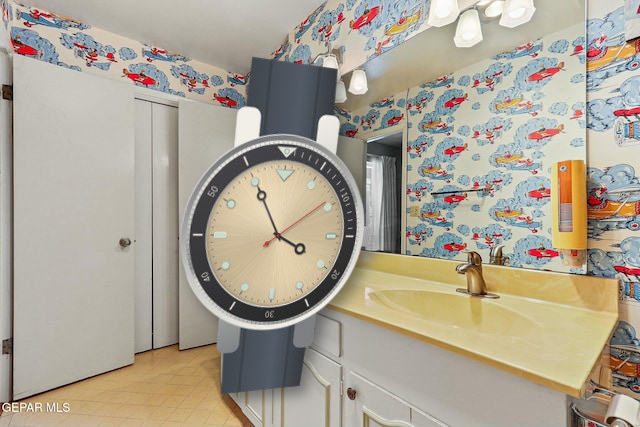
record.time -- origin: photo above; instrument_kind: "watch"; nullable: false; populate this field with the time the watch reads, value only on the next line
3:55:09
